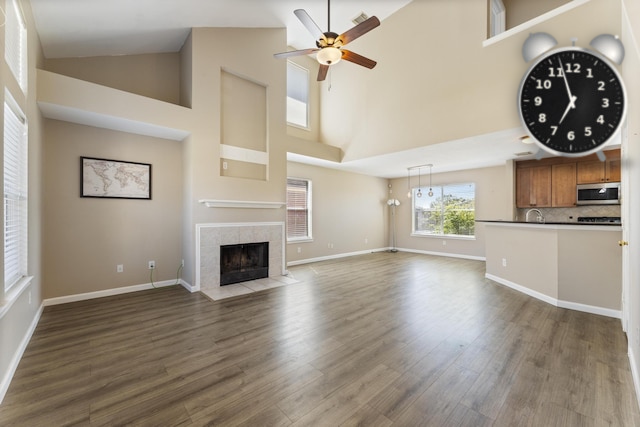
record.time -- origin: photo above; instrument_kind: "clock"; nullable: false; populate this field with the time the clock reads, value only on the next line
6:57
